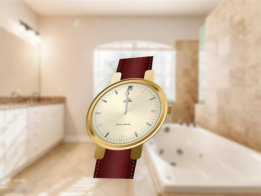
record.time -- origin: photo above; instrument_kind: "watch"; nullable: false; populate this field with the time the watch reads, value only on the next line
11:59
